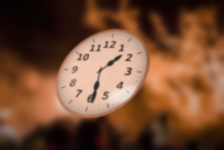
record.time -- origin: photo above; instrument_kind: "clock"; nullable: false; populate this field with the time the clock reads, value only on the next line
1:29
